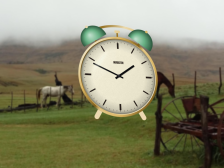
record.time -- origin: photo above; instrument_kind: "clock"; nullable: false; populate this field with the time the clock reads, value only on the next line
1:49
